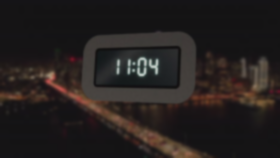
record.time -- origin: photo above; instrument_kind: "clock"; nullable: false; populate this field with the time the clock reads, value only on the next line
11:04
